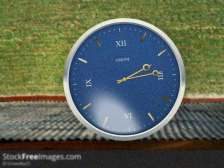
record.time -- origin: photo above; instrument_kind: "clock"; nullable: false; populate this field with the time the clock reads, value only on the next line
2:14
